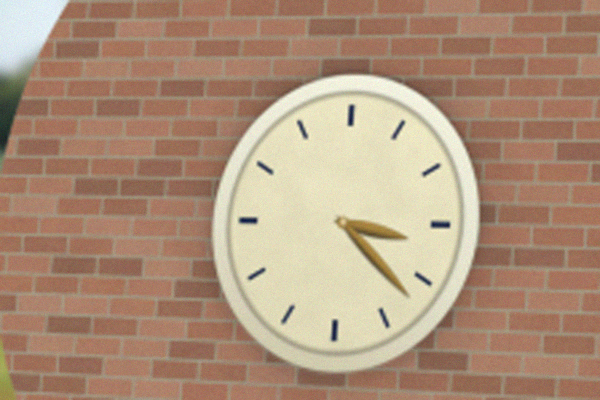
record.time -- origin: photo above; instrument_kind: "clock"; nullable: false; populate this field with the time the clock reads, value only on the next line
3:22
